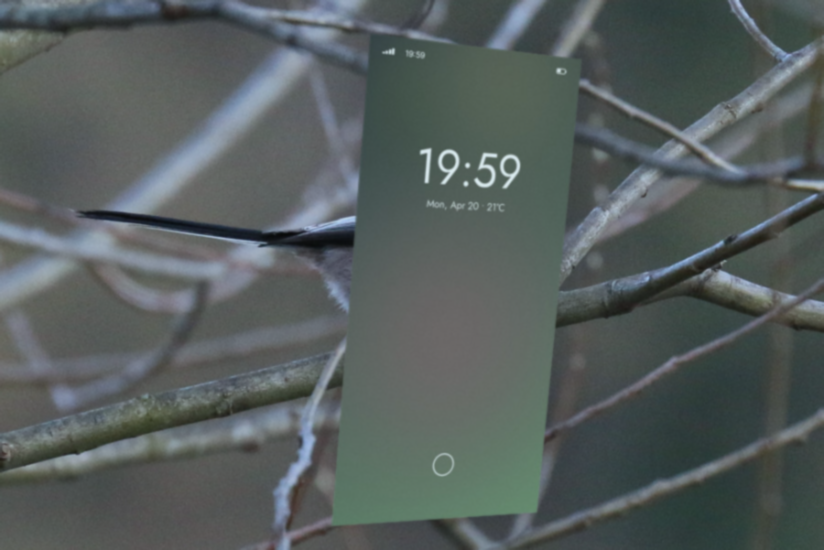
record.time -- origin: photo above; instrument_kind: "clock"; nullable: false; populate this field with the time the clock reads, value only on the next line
19:59
